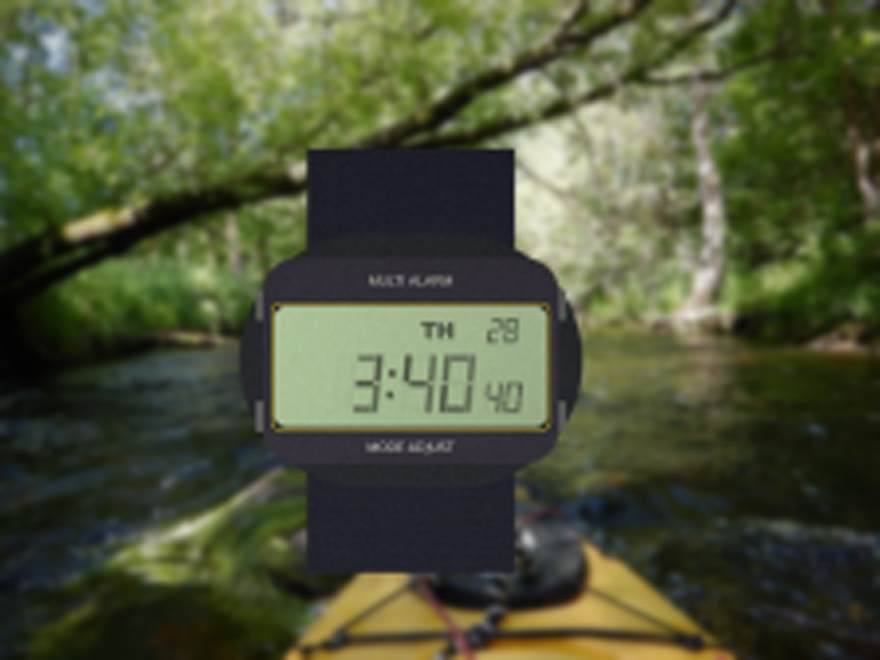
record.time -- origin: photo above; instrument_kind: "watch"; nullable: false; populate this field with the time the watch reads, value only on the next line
3:40:40
